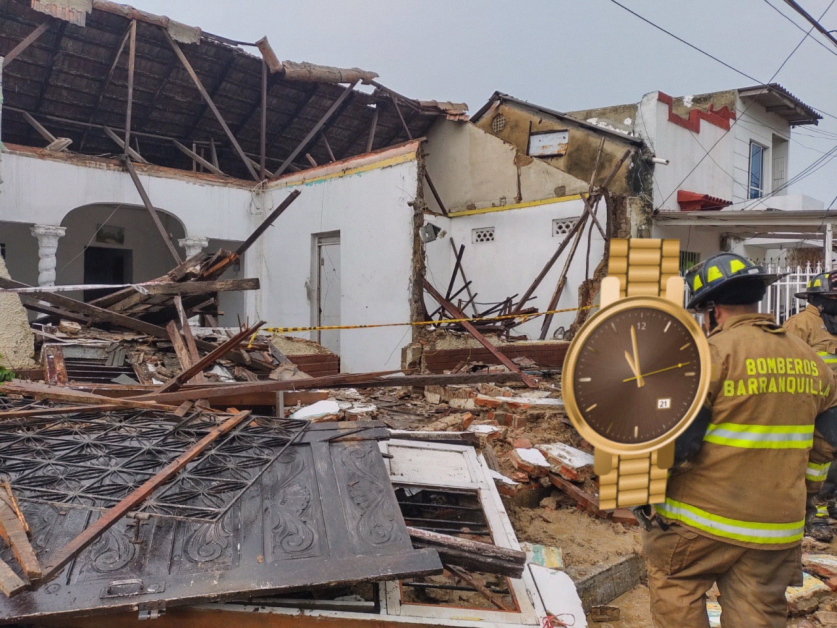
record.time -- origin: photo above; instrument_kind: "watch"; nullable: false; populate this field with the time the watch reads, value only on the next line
10:58:13
